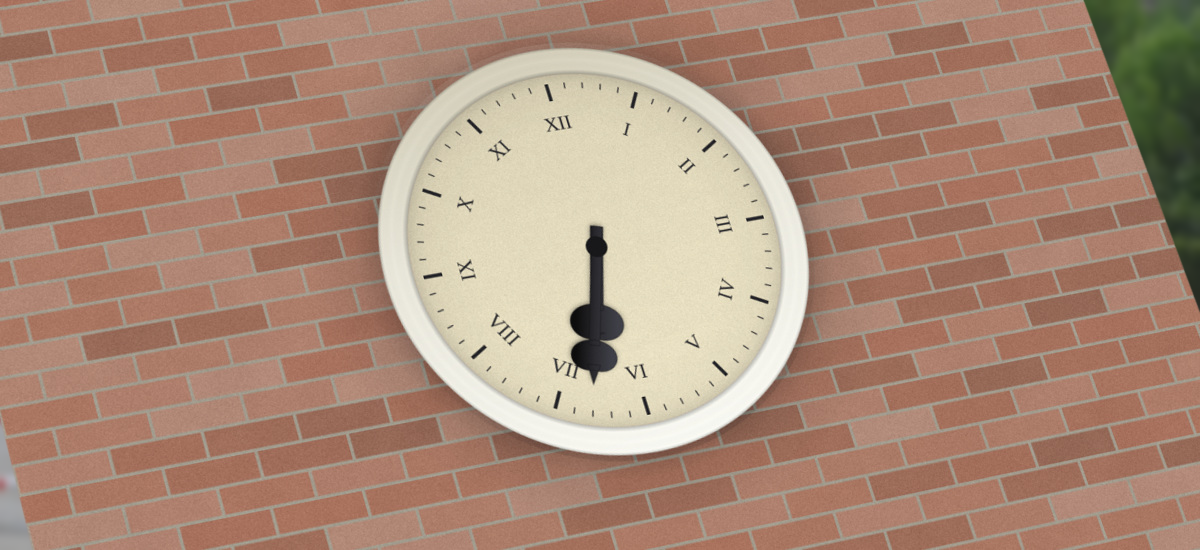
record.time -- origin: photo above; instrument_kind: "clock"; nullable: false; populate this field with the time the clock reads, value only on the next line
6:33
